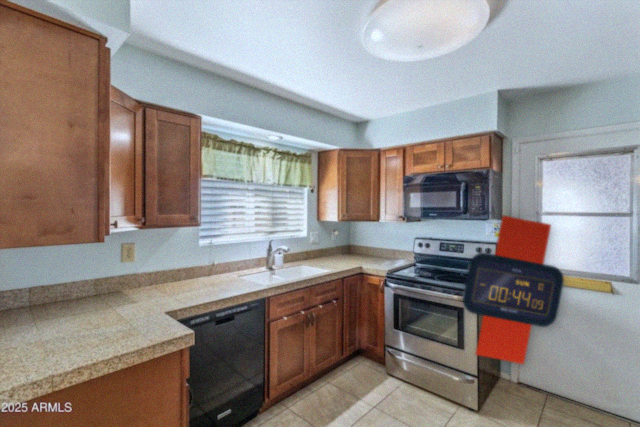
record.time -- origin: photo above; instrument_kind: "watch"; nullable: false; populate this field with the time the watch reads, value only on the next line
0:44
